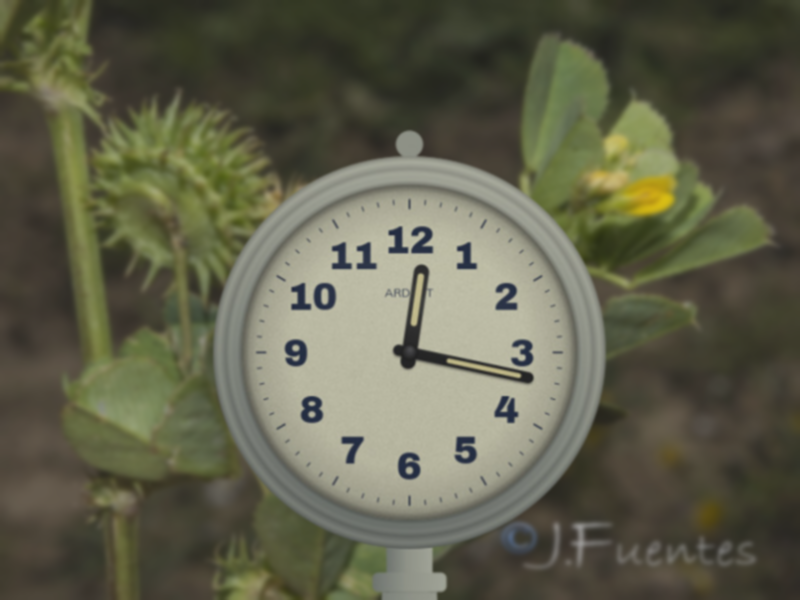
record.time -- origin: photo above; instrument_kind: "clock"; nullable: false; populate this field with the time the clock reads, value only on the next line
12:17
